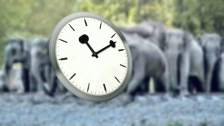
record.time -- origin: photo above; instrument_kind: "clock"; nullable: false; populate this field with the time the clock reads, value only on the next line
11:12
